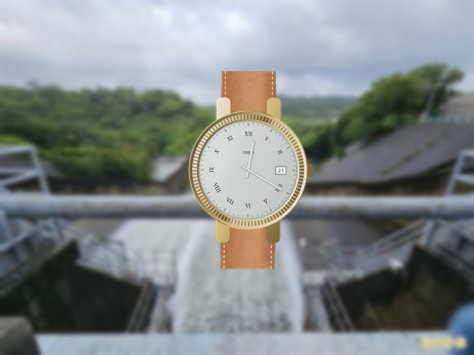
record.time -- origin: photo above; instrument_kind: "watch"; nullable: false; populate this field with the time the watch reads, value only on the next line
12:20
